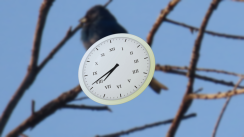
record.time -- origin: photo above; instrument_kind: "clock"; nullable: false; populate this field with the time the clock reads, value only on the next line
7:41
